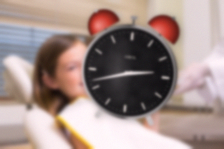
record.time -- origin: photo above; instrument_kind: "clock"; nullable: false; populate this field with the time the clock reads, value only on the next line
2:42
